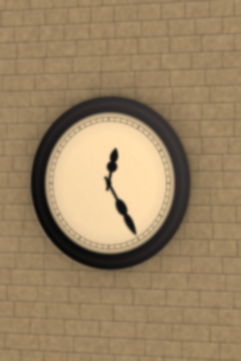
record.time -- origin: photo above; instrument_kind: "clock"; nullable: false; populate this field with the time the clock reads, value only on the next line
12:25
